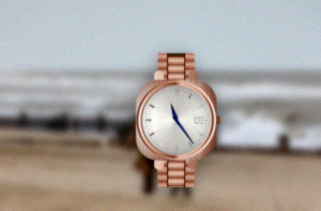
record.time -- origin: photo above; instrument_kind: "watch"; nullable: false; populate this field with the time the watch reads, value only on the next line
11:24
